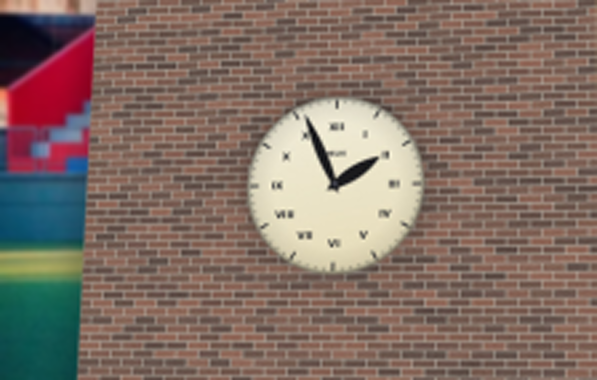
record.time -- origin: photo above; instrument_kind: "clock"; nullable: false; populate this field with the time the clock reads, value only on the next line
1:56
